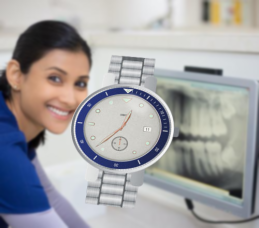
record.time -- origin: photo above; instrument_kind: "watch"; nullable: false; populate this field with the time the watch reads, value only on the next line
12:37
